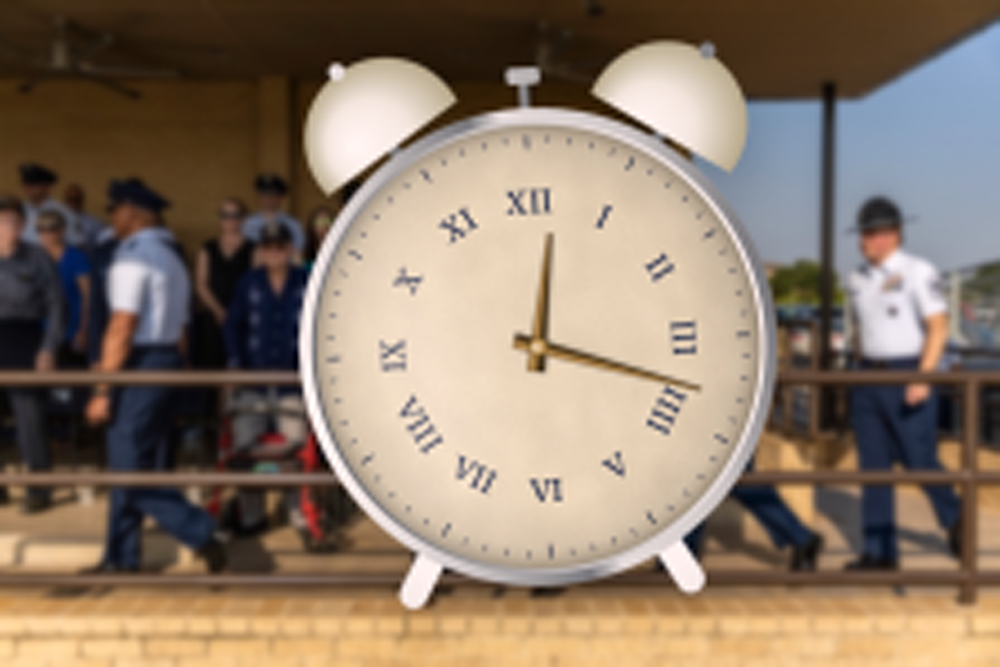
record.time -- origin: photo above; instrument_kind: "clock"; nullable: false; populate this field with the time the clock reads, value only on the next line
12:18
